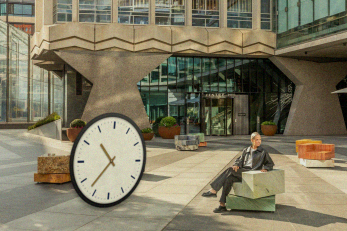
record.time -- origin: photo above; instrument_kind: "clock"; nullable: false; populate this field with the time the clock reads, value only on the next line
10:37
